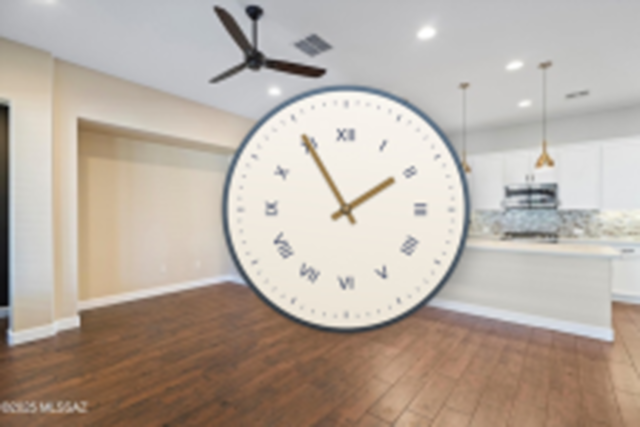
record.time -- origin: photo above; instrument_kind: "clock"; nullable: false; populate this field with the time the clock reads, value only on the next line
1:55
